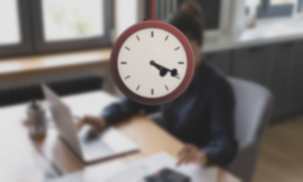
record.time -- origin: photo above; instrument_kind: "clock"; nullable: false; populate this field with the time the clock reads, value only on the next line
4:19
